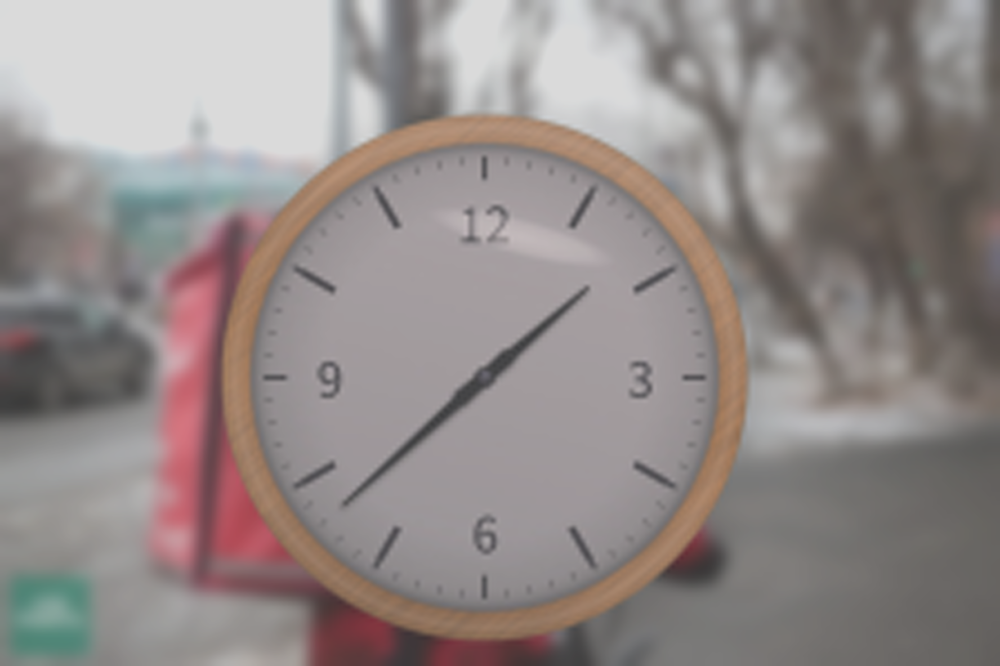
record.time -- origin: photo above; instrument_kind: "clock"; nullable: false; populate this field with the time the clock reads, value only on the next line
1:38
